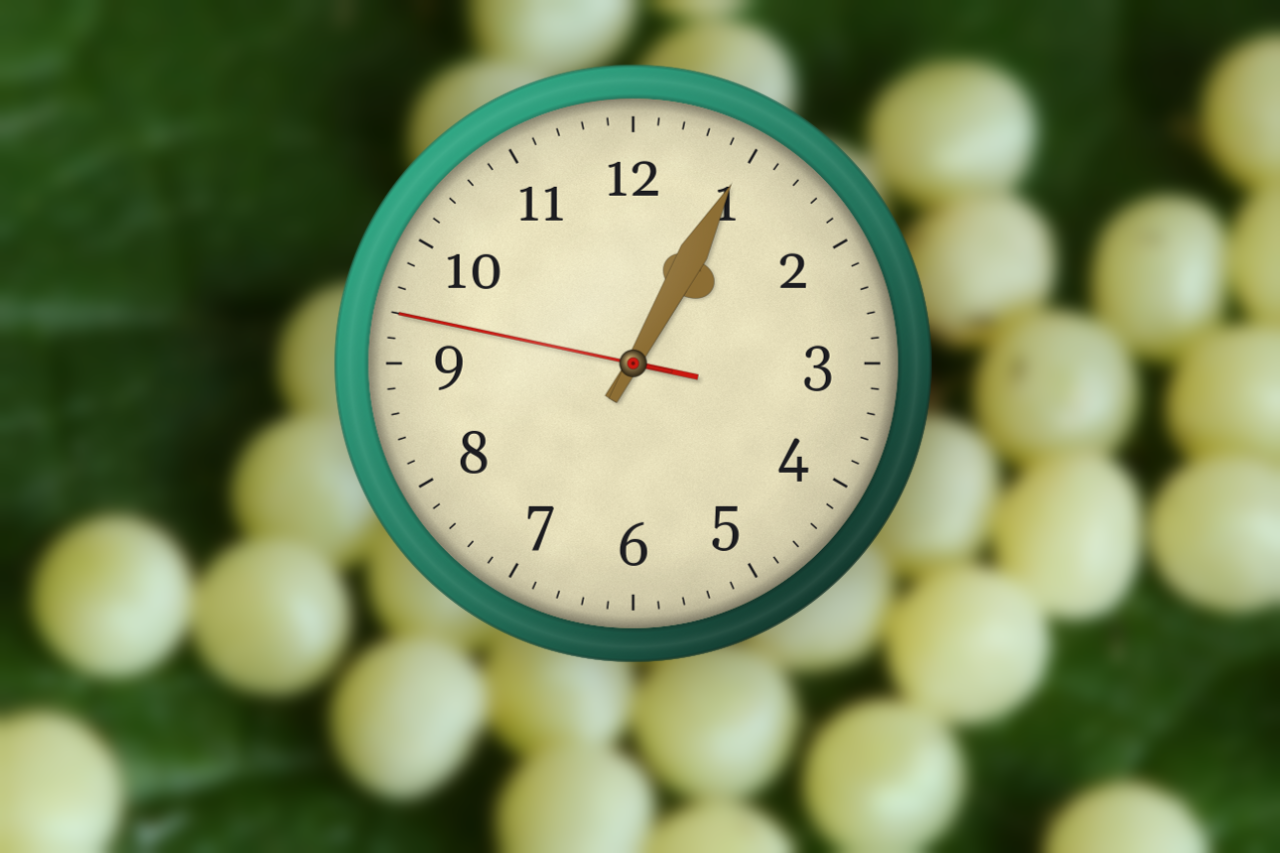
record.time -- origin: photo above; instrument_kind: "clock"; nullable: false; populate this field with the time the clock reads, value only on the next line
1:04:47
